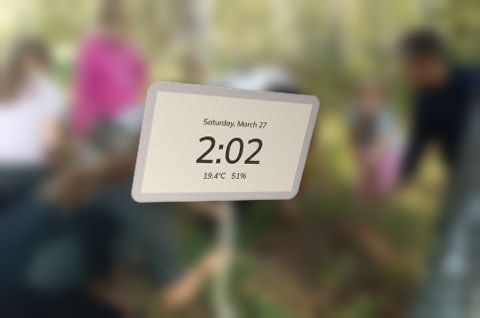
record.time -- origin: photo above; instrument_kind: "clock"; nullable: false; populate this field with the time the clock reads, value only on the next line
2:02
